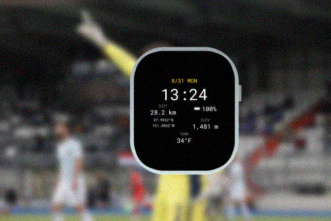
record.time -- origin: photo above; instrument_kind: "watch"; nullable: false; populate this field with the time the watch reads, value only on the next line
13:24
